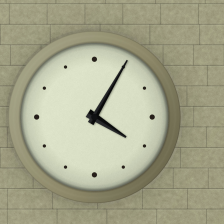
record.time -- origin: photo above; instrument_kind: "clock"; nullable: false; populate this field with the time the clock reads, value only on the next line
4:05
